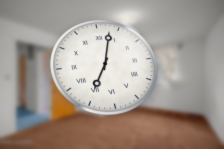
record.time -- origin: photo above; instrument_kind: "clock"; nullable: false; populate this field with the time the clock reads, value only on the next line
7:03
